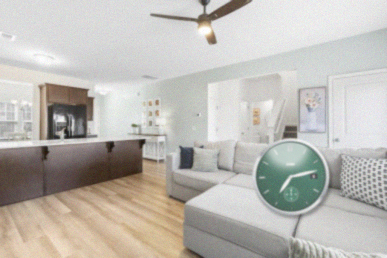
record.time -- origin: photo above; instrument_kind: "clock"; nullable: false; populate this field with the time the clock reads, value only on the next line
7:13
